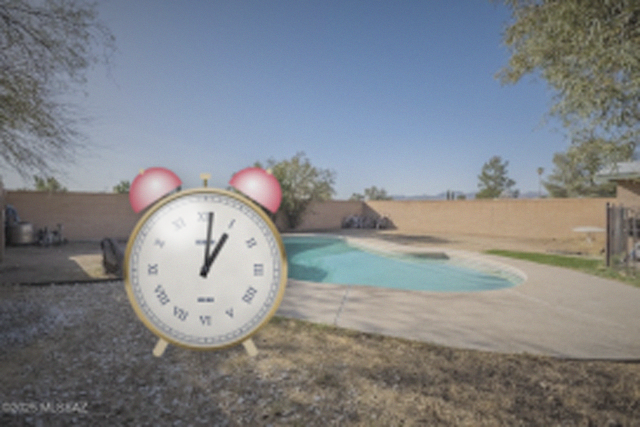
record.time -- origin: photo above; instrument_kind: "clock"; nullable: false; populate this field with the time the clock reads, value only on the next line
1:01
